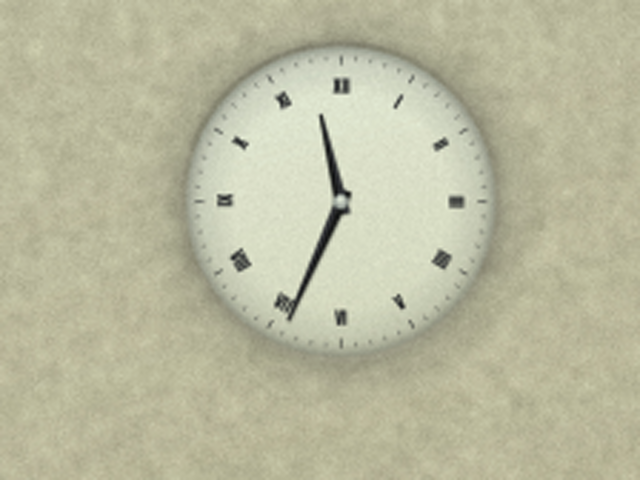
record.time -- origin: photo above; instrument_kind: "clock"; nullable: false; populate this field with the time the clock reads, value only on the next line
11:34
